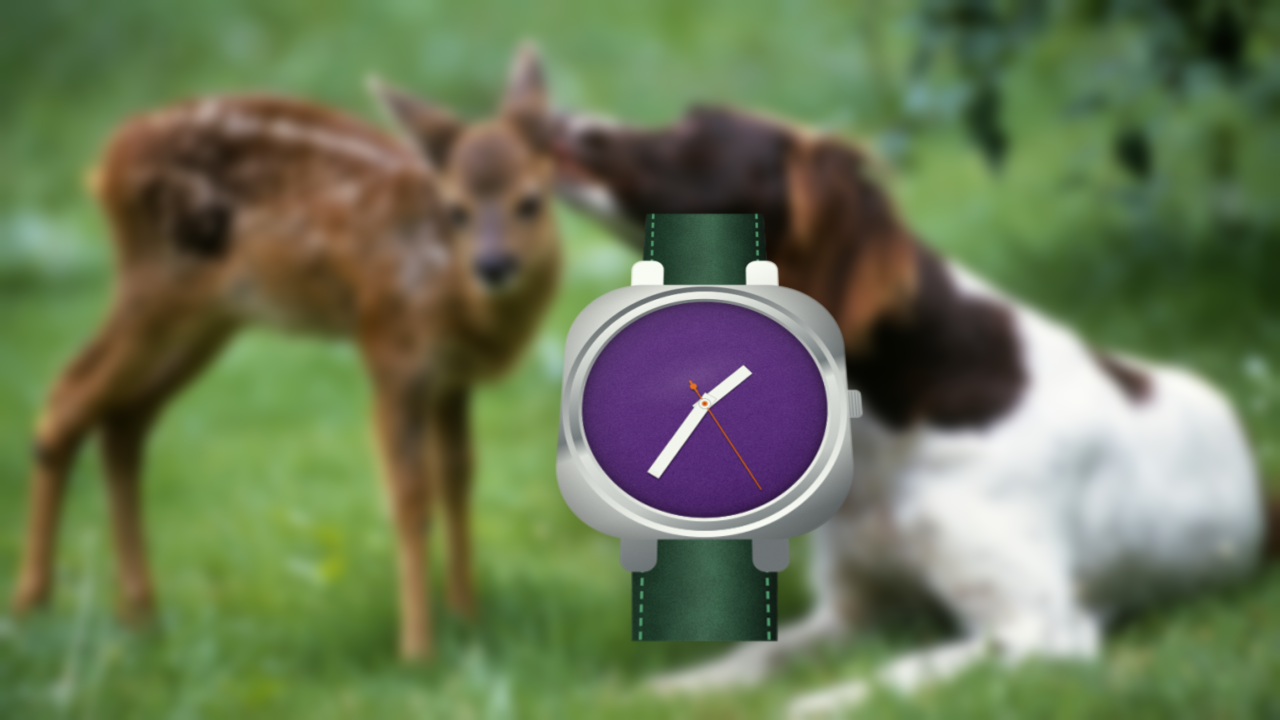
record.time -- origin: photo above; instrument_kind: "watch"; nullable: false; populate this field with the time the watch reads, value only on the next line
1:35:25
